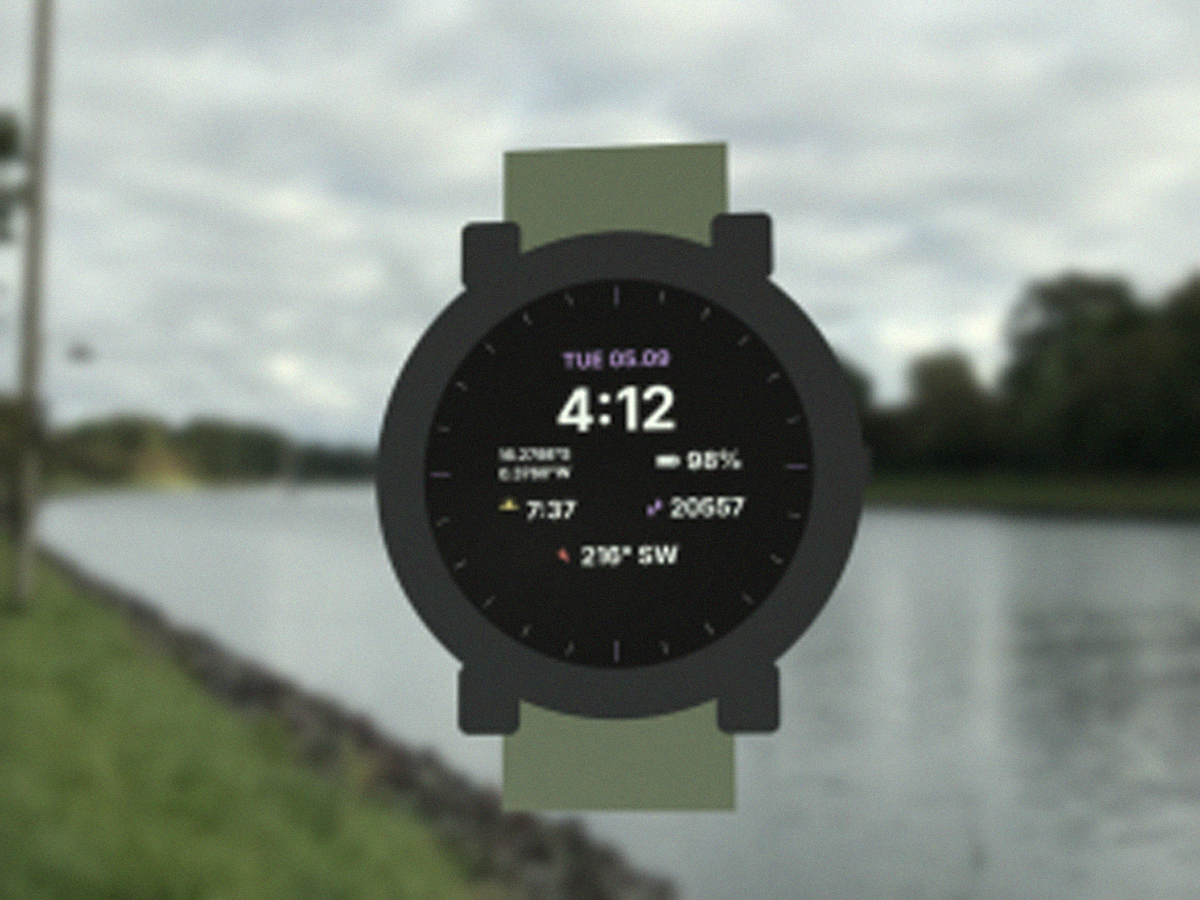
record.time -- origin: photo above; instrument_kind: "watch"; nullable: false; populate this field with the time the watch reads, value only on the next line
4:12
